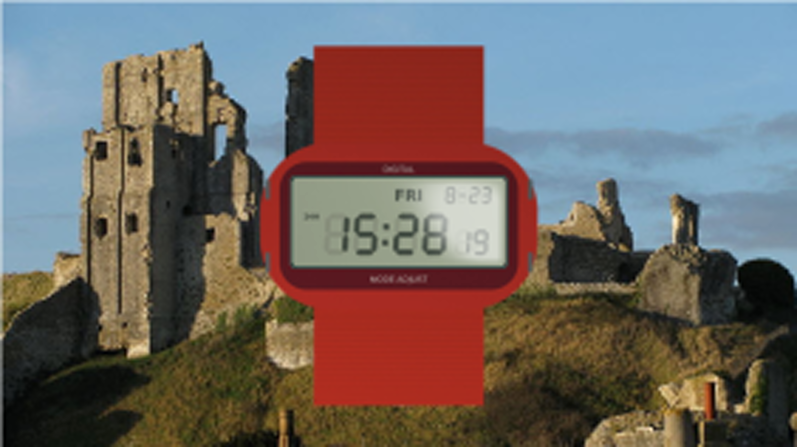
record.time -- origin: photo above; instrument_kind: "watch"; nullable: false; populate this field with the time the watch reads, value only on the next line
15:28:19
